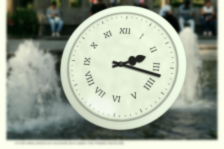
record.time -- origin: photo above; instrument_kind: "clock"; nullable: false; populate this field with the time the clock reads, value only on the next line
2:17
